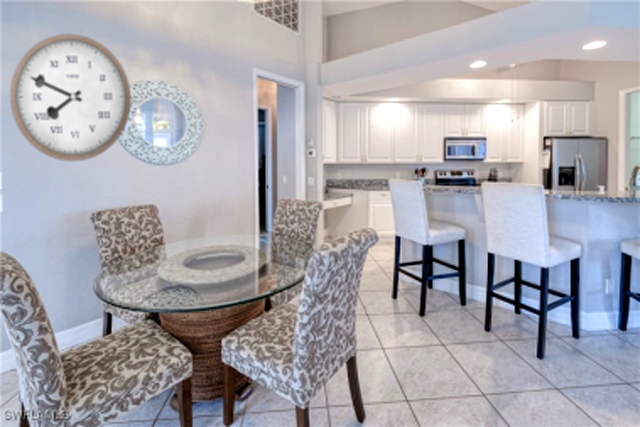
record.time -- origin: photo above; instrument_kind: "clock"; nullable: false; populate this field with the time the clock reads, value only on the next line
7:49
